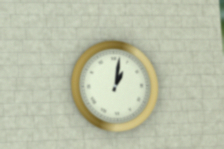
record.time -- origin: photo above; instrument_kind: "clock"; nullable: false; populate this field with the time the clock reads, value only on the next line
1:02
